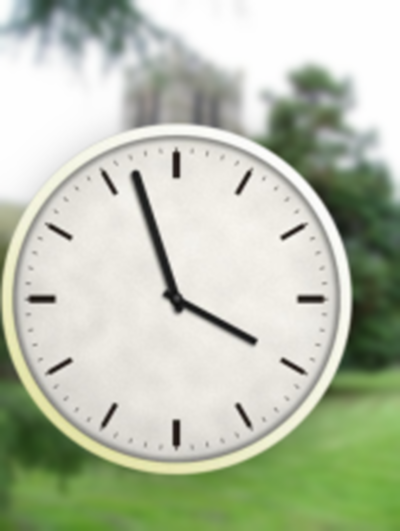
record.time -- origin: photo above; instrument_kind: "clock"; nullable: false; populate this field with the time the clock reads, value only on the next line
3:57
